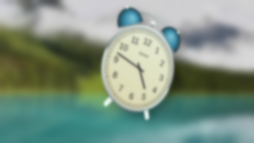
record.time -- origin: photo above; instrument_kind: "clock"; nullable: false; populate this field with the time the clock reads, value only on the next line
4:47
